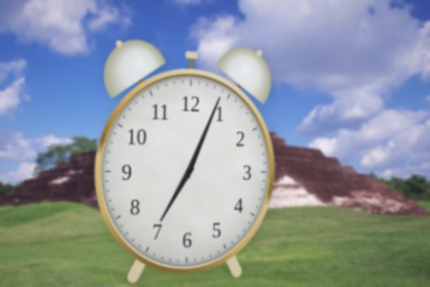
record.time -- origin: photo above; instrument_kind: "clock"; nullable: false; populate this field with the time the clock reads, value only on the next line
7:04
